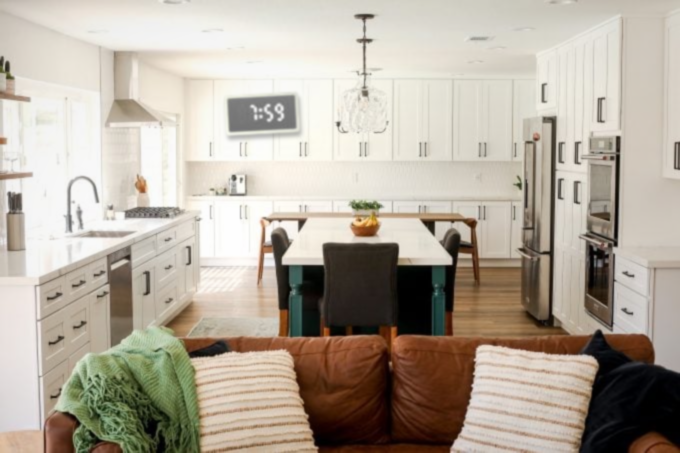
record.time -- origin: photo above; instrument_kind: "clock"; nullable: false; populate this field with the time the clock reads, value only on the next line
7:59
